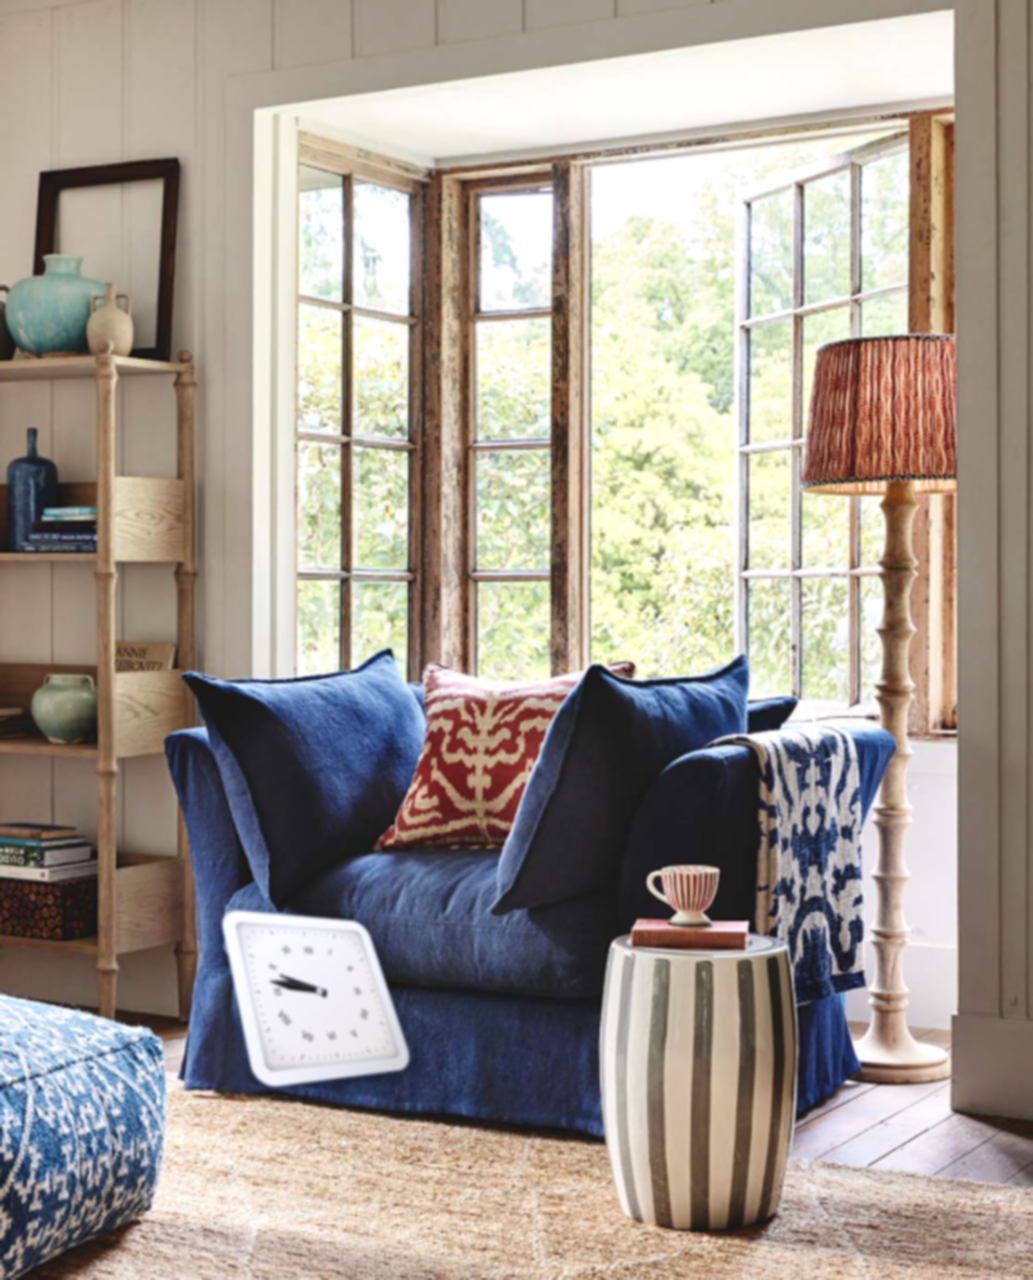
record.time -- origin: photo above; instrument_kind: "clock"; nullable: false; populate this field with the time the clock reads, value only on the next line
9:47
